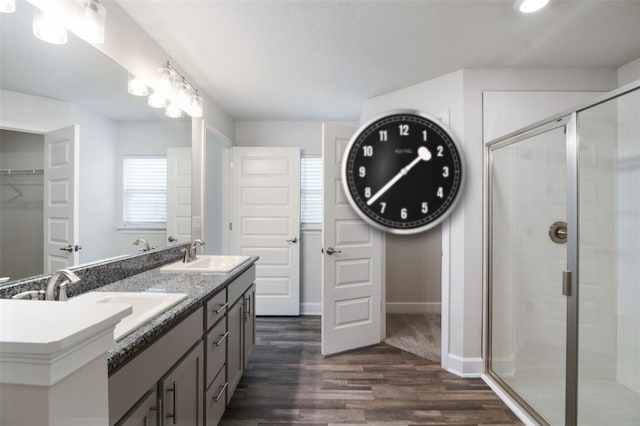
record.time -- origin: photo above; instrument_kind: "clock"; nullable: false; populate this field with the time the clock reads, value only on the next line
1:38
